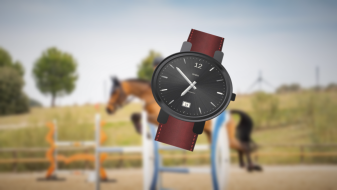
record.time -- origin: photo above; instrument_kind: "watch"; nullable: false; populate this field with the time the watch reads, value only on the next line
6:51
